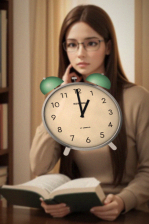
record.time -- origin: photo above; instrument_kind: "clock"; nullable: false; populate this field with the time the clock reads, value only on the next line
1:00
